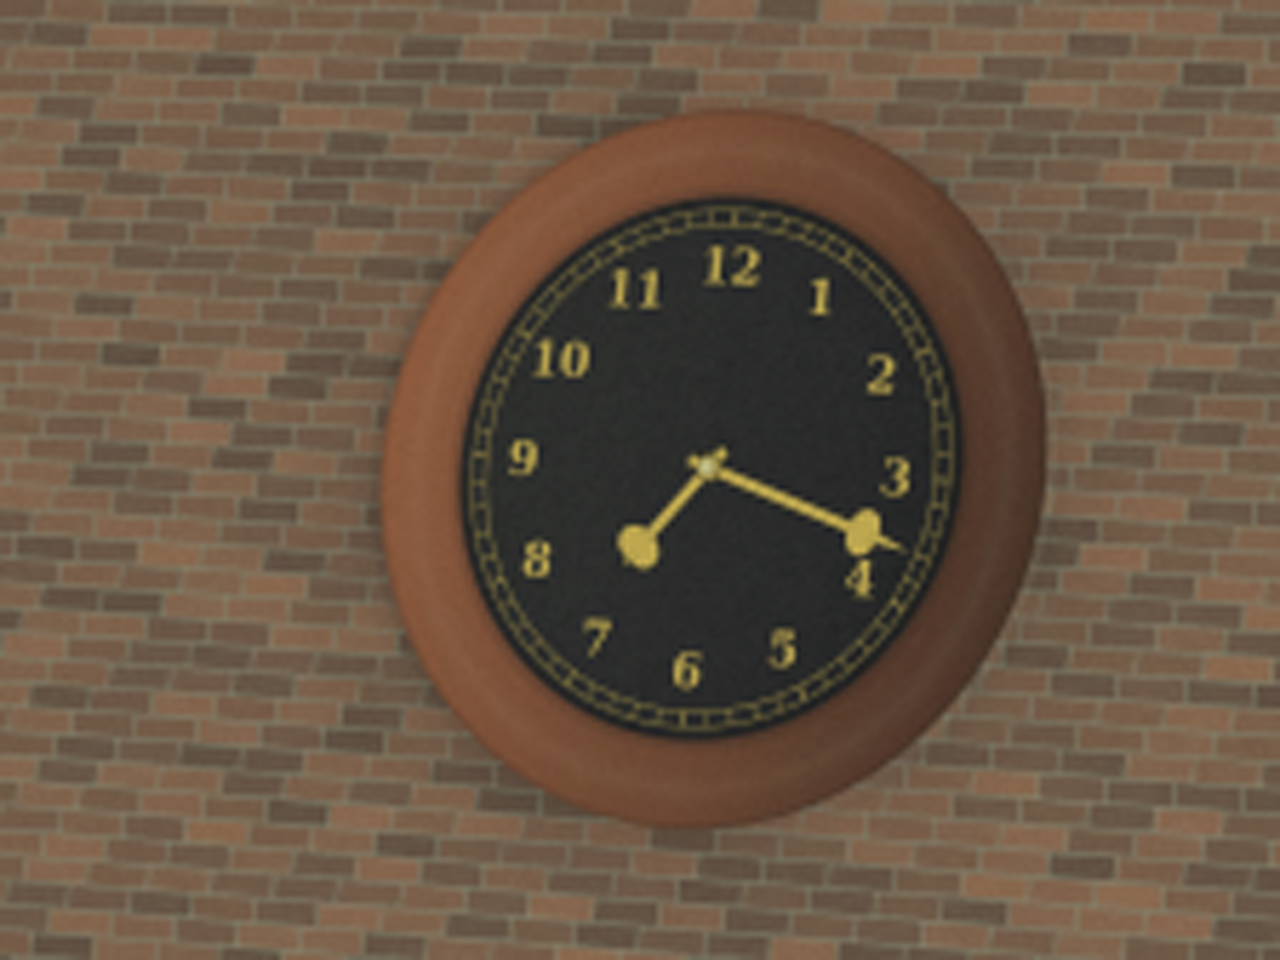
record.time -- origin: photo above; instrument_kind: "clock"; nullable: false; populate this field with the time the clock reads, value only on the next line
7:18
